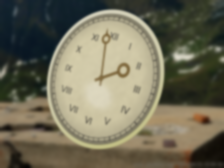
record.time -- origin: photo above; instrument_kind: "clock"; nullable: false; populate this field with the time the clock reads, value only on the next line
1:58
